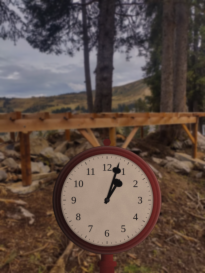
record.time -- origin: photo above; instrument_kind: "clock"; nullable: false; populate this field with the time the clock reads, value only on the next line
1:03
